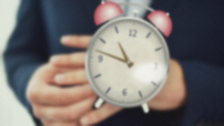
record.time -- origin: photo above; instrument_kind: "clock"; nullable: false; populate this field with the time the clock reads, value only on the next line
10:47
